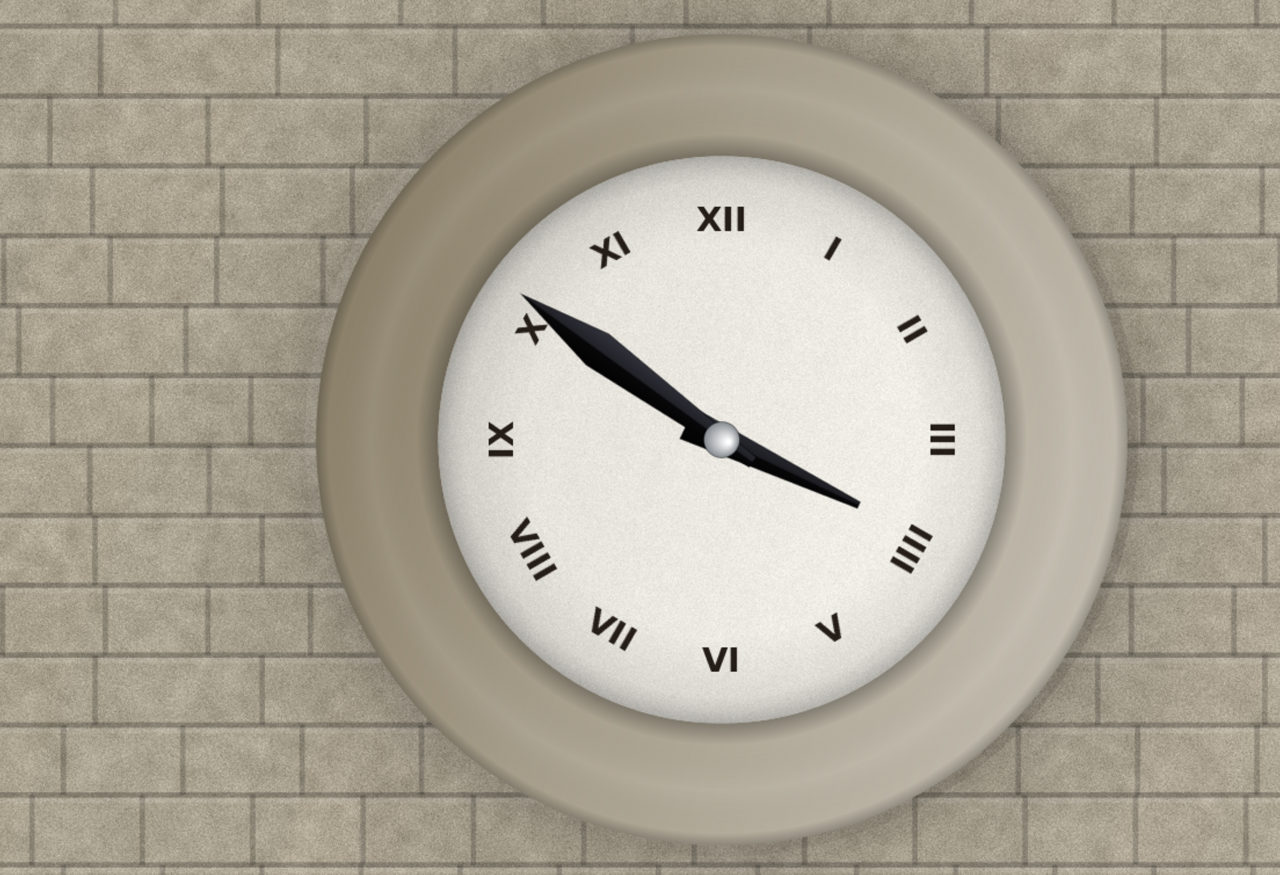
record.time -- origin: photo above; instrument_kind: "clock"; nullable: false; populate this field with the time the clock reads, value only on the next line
3:51
